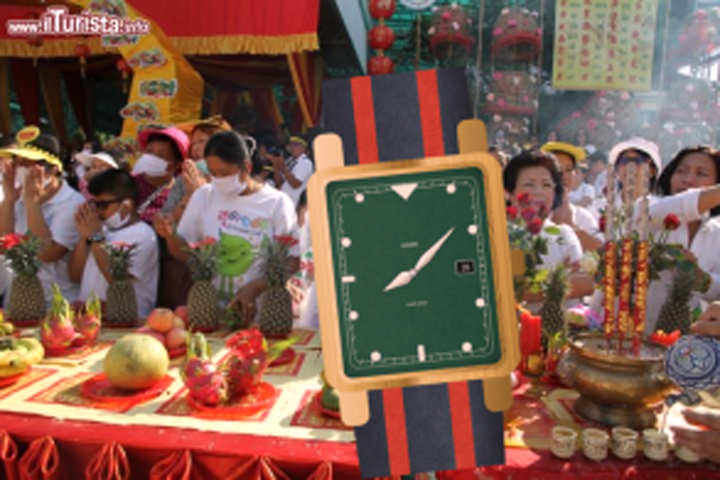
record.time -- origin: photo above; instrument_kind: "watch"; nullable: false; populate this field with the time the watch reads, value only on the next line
8:08
